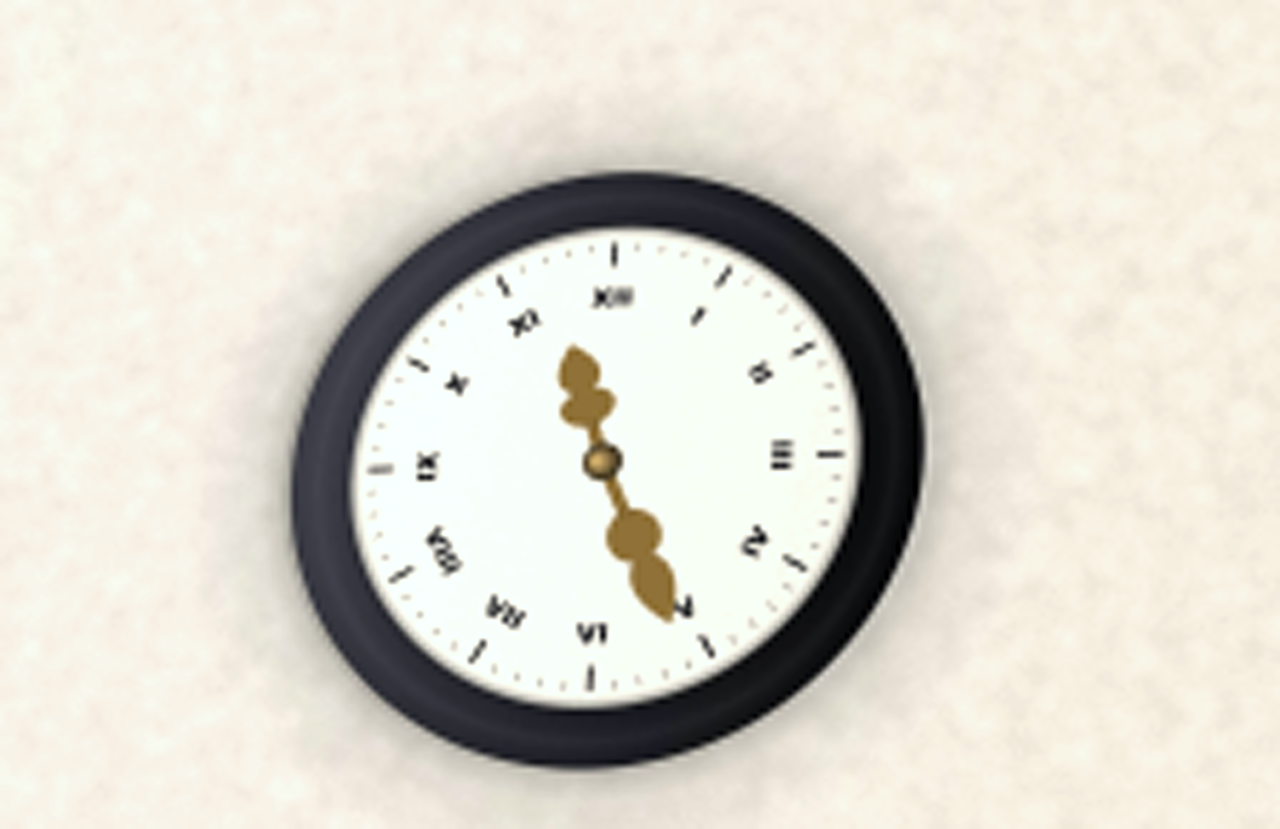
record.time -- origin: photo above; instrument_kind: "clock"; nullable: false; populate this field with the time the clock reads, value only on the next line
11:26
